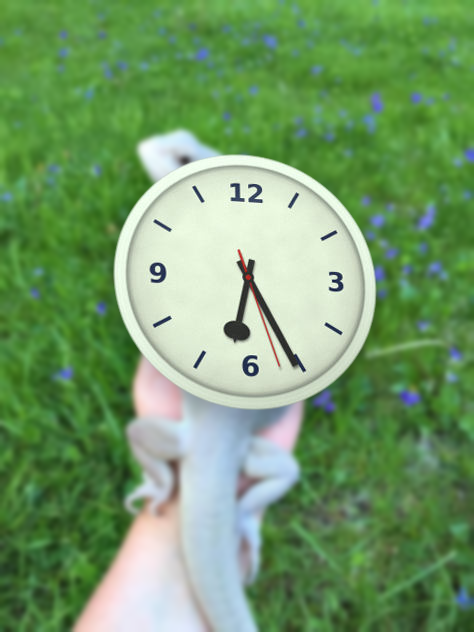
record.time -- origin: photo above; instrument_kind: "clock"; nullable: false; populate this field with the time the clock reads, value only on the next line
6:25:27
